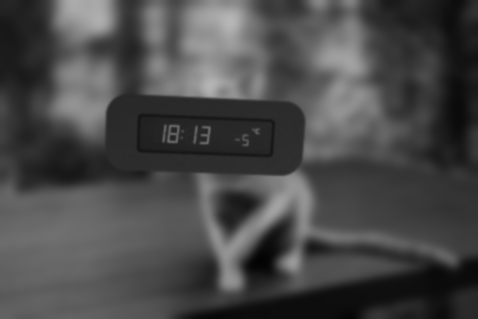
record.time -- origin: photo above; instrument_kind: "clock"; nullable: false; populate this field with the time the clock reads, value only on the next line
18:13
